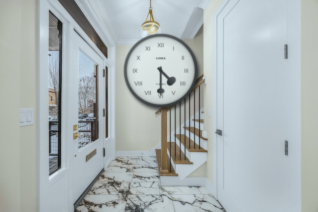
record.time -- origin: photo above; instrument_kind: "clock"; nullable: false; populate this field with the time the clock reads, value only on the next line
4:30
